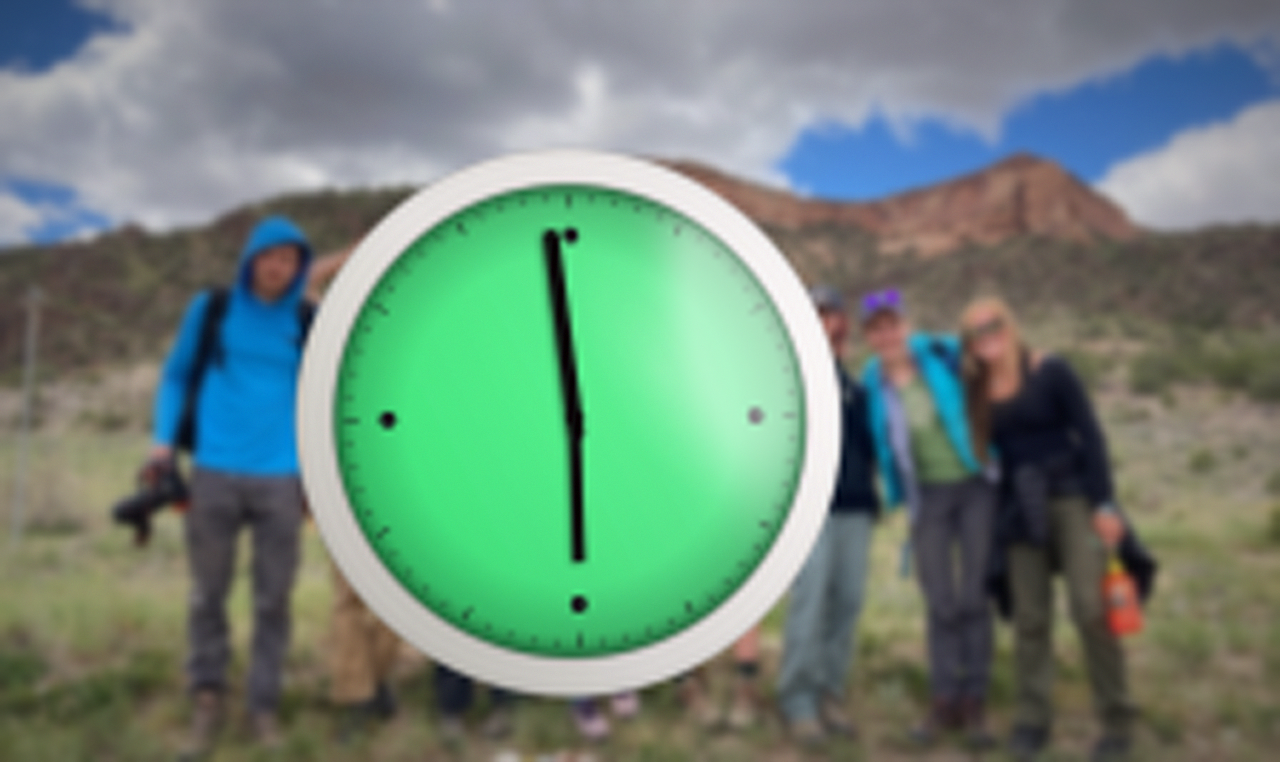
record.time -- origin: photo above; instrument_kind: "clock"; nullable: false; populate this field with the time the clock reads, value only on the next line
5:59
